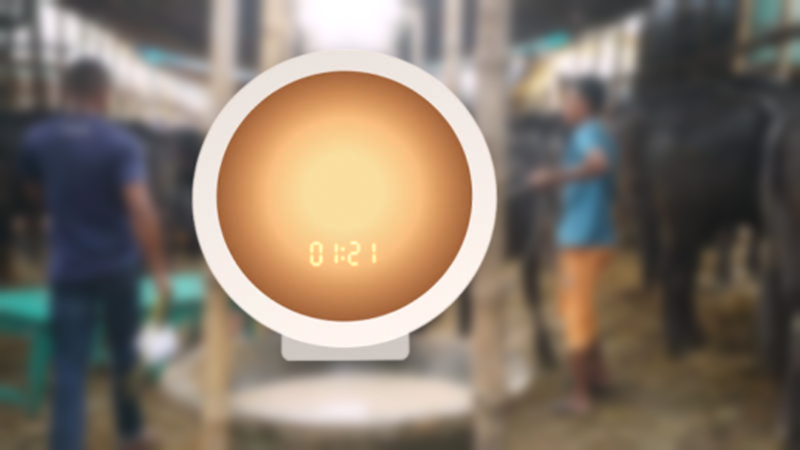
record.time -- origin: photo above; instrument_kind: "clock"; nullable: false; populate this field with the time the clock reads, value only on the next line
1:21
